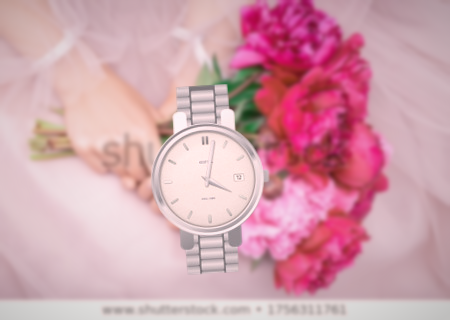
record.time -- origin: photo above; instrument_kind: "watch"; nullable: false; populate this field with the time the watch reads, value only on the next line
4:02
